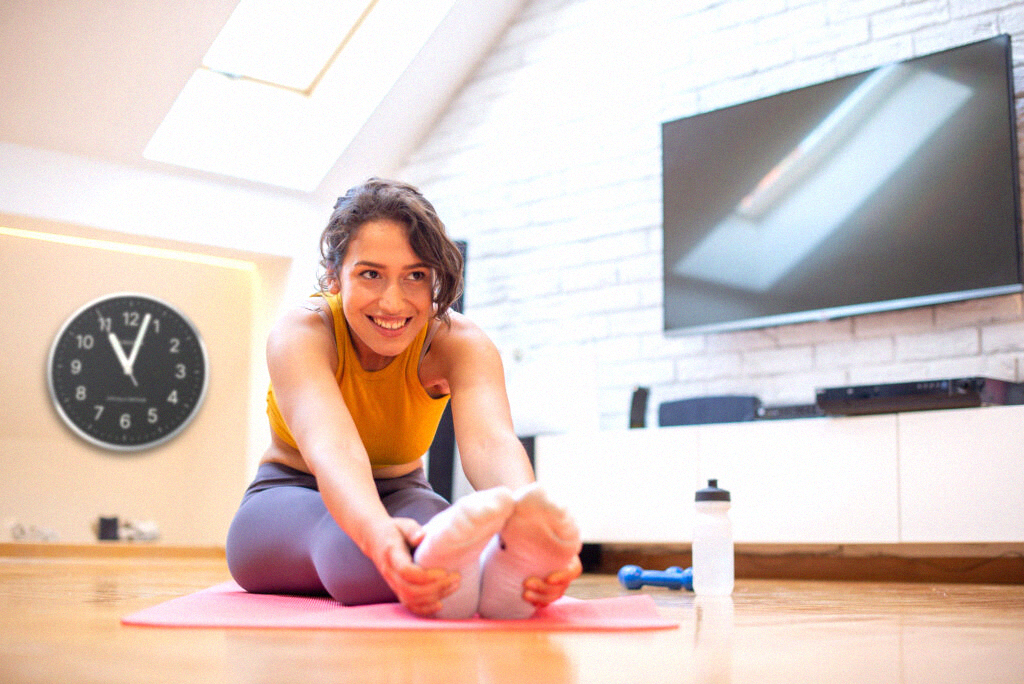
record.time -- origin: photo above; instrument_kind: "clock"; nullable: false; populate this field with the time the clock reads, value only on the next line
11:02:55
